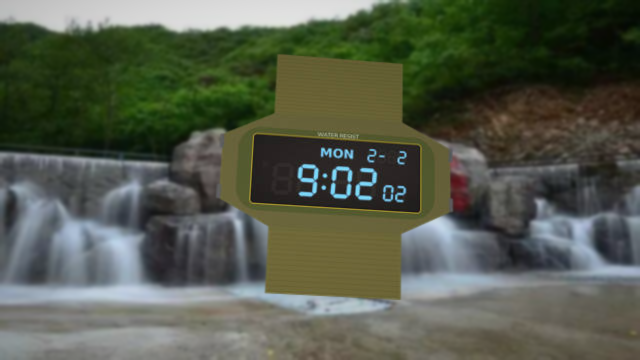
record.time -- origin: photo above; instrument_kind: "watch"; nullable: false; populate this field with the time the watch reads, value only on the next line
9:02:02
